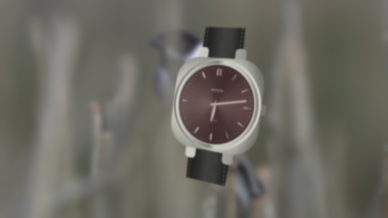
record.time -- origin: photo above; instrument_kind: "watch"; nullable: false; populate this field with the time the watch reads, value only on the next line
6:13
